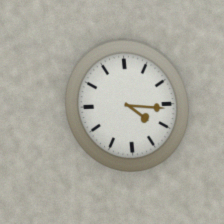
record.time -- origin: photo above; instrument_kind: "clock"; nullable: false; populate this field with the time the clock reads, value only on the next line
4:16
